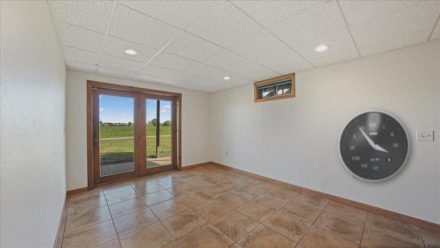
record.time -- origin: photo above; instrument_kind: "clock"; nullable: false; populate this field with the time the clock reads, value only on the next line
3:54
